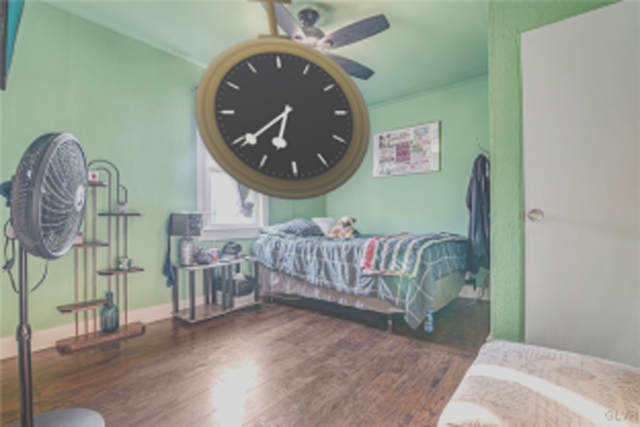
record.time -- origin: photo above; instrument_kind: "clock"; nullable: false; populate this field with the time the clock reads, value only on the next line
6:39
